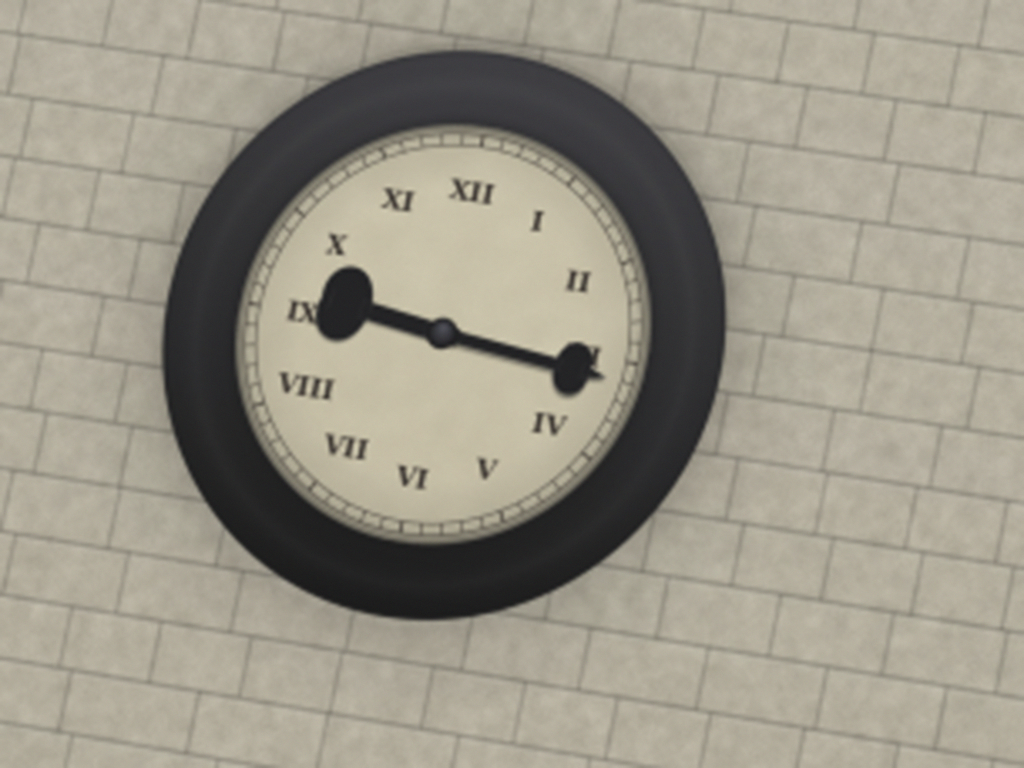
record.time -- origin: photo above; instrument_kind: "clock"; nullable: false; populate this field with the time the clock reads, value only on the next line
9:16
